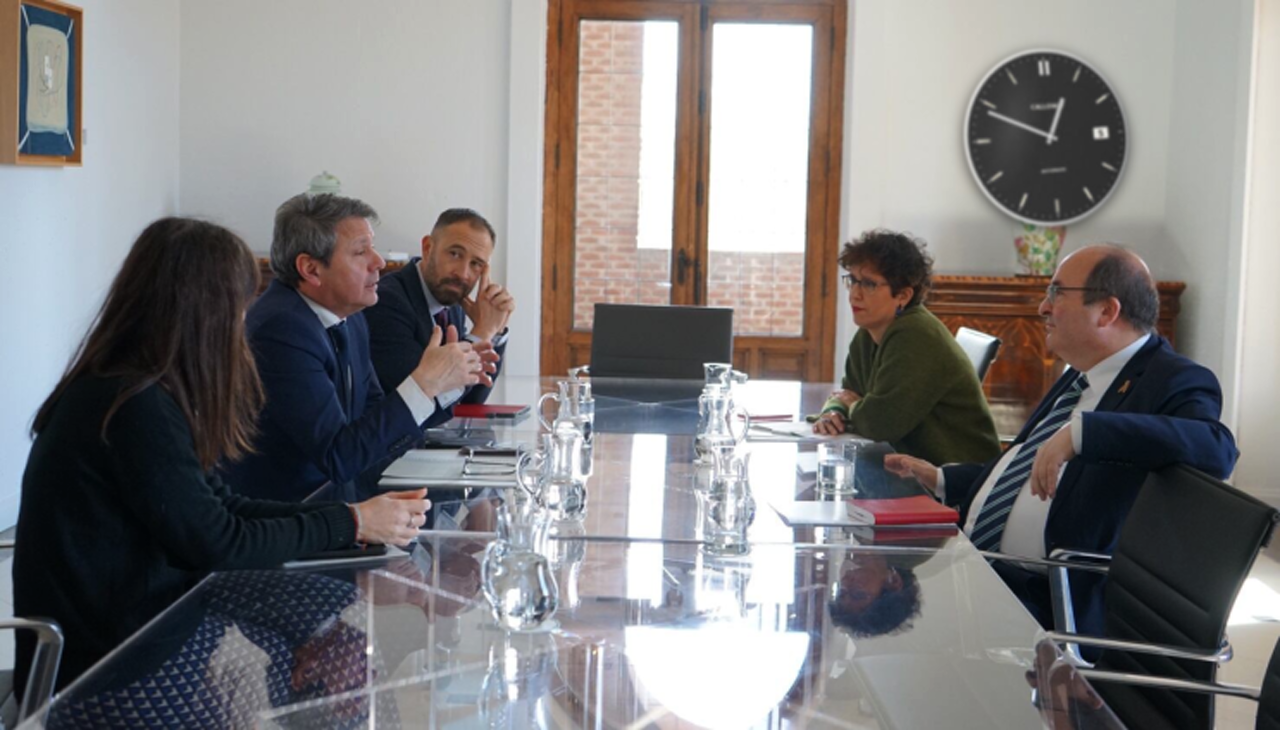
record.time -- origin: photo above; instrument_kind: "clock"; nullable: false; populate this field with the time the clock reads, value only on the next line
12:49
